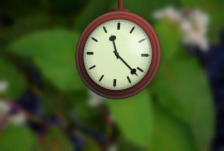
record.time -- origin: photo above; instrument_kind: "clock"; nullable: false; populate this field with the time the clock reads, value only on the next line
11:22
